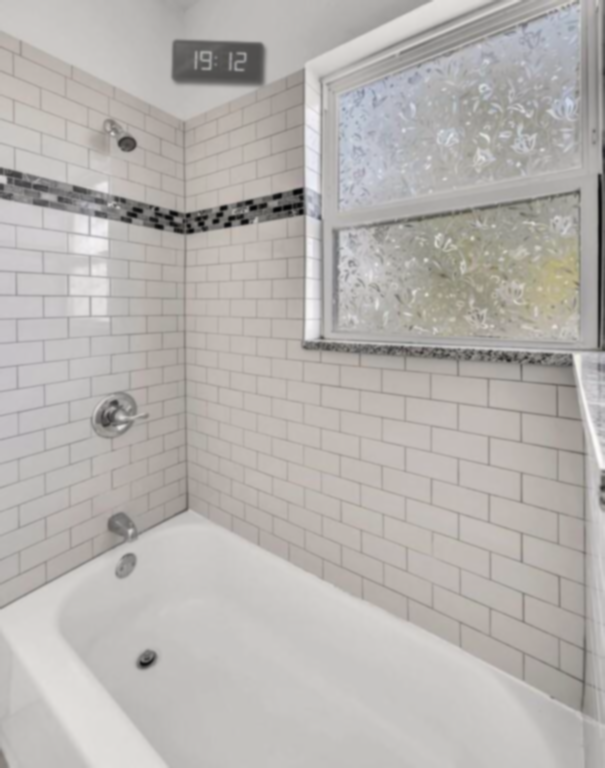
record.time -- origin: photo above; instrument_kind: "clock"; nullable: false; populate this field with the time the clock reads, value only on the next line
19:12
